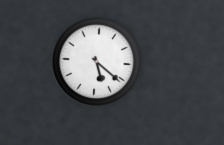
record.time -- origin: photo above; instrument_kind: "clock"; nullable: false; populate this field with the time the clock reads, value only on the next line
5:21
